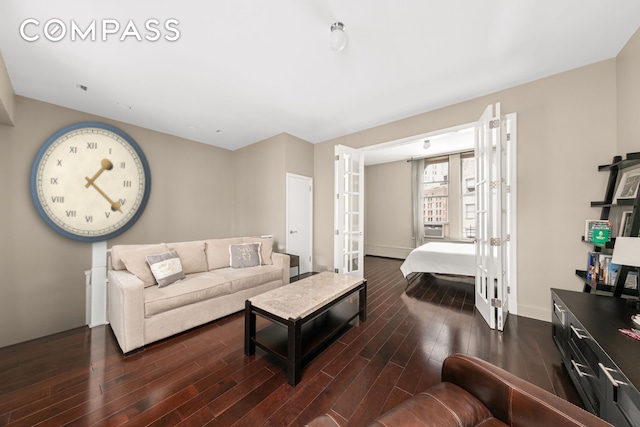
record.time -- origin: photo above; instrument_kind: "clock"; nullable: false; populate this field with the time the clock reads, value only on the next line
1:22
